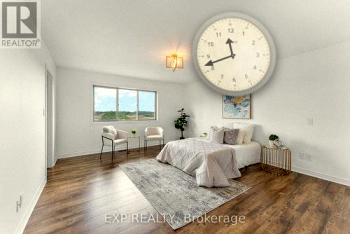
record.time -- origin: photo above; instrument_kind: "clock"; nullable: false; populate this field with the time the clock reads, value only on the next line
11:42
